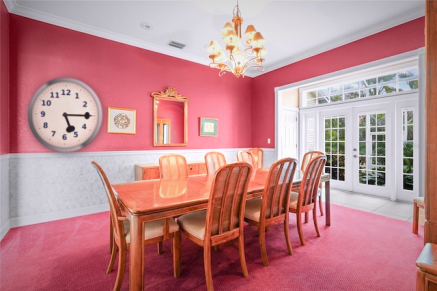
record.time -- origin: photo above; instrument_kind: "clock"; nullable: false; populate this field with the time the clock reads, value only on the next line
5:15
